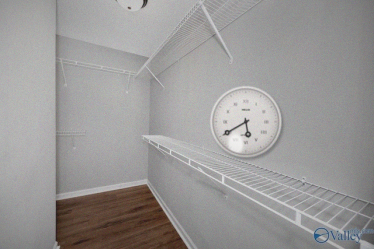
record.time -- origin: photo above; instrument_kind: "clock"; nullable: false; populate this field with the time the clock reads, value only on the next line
5:40
